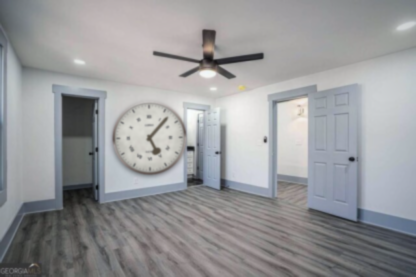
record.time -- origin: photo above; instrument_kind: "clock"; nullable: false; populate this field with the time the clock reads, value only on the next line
5:07
